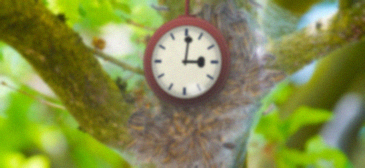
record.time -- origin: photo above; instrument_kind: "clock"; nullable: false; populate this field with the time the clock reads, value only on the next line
3:01
